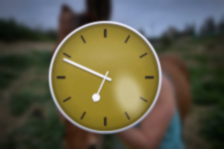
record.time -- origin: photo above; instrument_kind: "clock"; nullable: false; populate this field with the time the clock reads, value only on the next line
6:49
